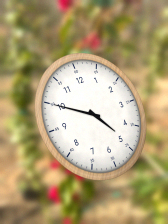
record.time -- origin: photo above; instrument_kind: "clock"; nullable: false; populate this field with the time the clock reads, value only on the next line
4:50
